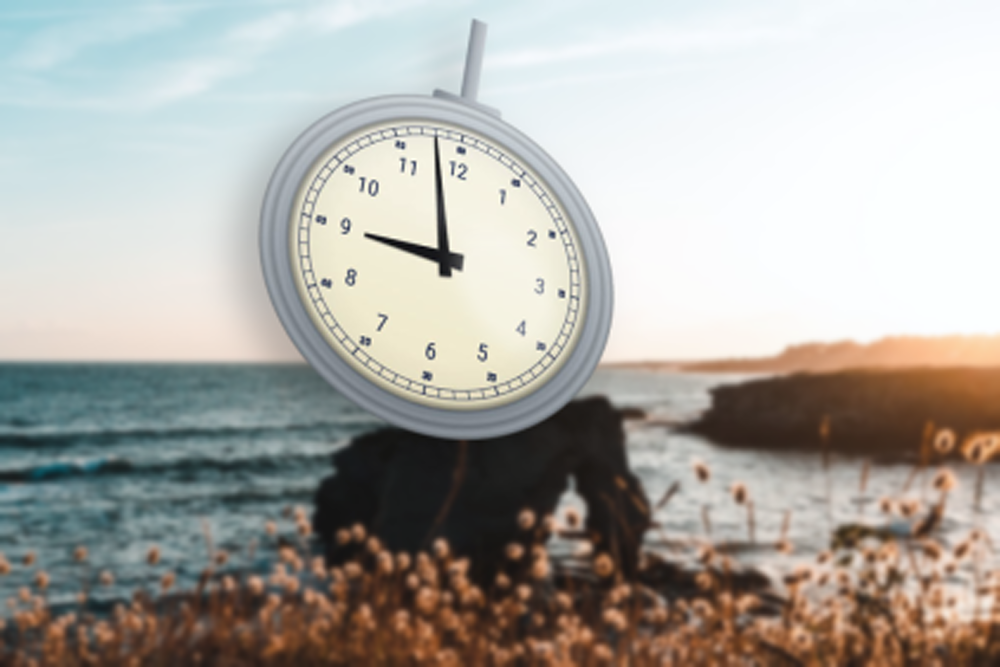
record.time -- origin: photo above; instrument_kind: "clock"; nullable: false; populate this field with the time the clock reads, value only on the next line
8:58
